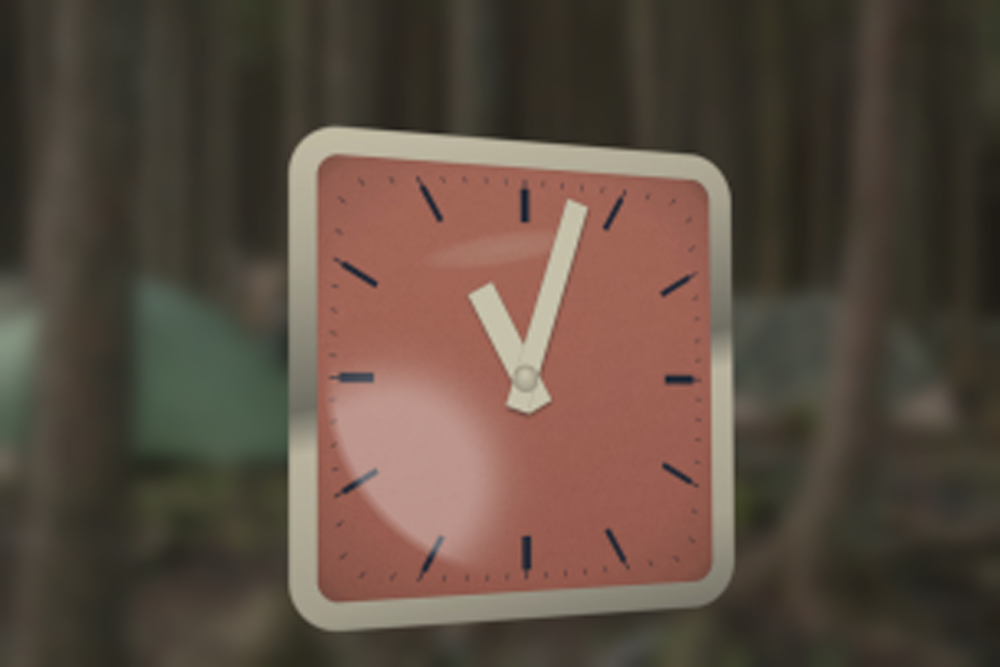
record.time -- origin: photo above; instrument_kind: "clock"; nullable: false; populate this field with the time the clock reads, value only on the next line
11:03
